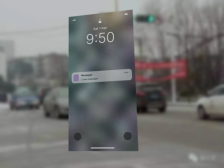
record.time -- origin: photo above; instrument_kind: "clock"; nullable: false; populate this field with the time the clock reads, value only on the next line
9:50
